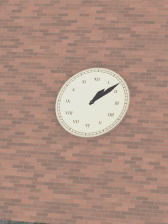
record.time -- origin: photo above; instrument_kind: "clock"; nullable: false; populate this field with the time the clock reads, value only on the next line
1:08
